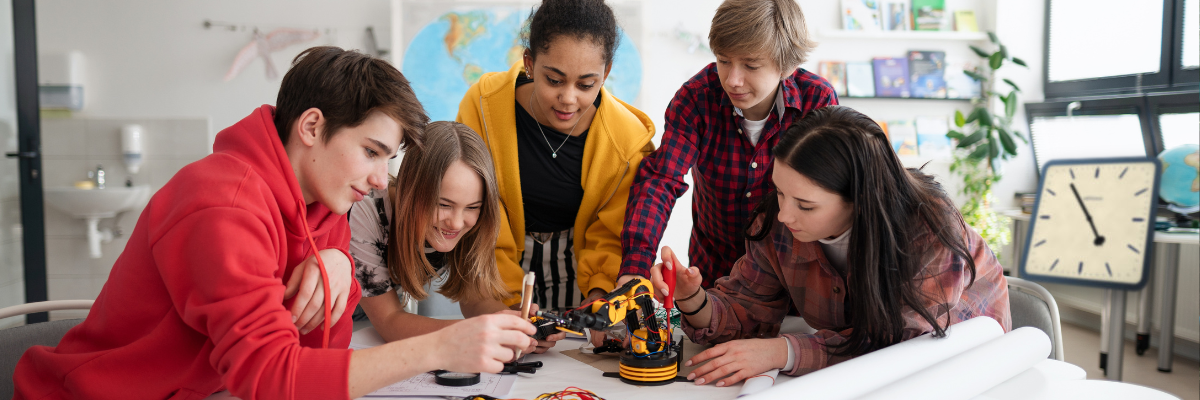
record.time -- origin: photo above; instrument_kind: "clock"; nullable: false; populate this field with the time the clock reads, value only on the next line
4:54
